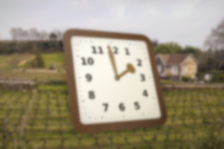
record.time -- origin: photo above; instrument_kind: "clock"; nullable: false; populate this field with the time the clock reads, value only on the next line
1:59
